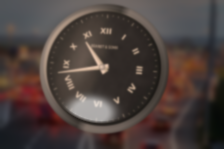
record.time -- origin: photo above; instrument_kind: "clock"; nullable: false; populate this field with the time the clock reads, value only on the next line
10:43
